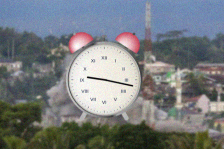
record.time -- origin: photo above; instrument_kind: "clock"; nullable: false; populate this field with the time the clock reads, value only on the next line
9:17
